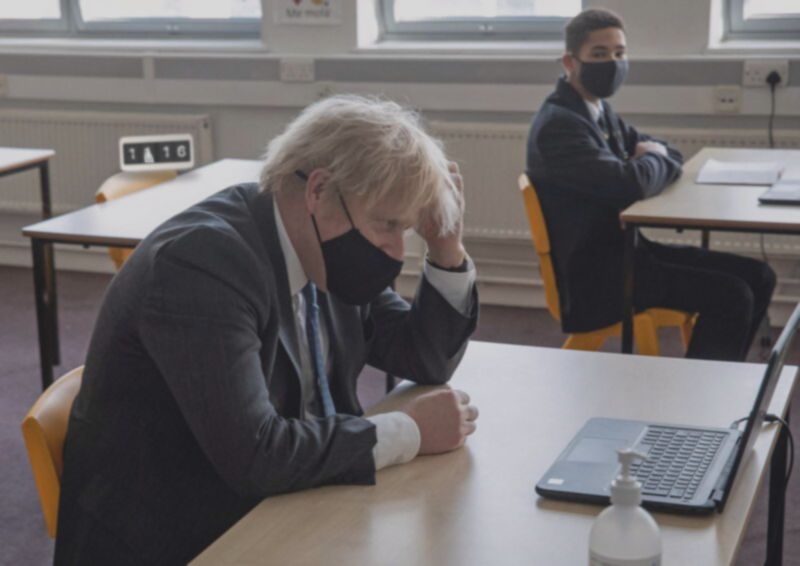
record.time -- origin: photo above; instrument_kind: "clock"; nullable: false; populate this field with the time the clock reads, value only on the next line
11:16
